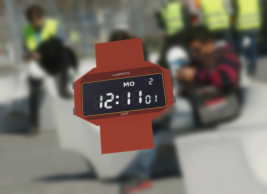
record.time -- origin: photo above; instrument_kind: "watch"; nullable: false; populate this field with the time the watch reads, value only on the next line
12:11:01
